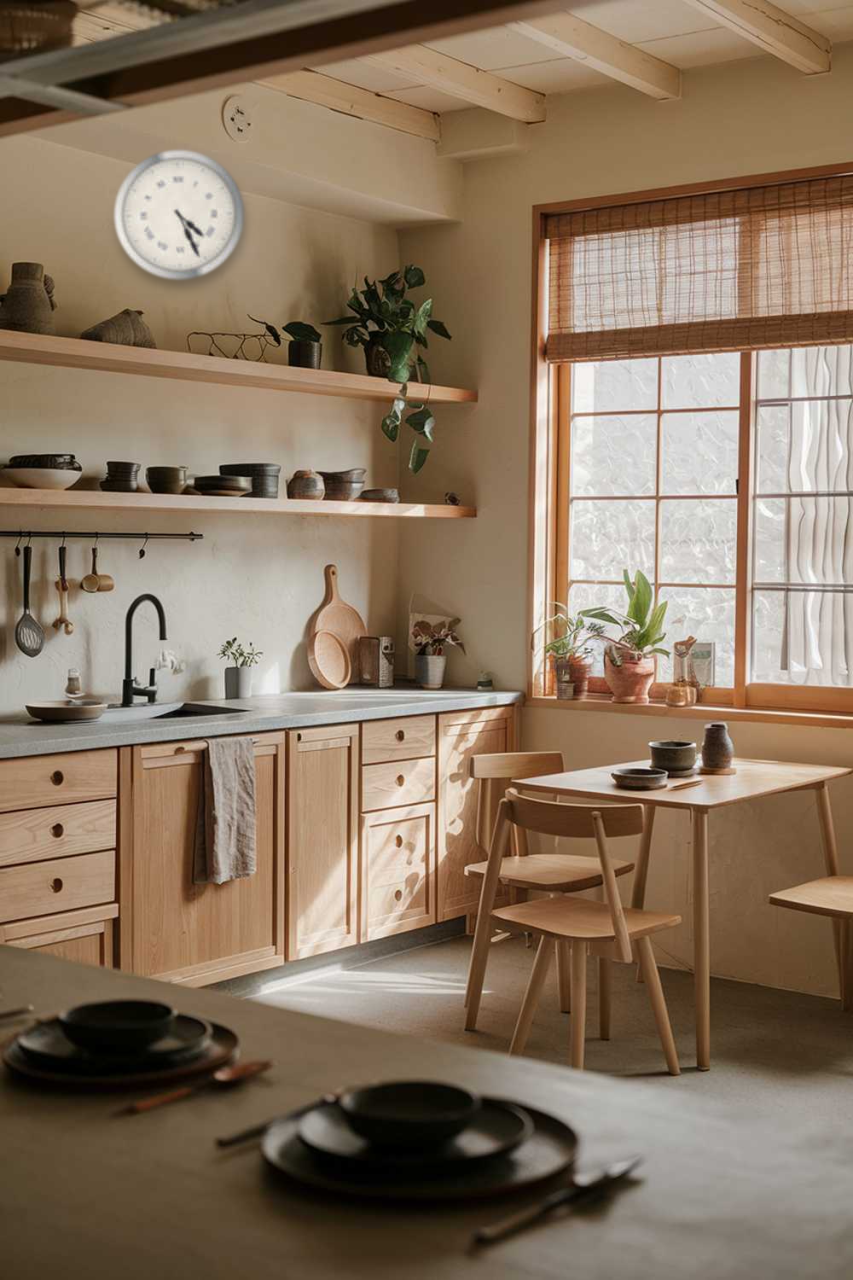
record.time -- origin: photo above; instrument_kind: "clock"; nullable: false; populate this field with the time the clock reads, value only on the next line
4:26
